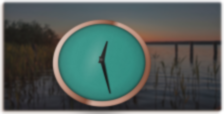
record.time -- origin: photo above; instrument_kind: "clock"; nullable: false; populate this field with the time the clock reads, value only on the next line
12:28
